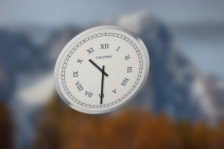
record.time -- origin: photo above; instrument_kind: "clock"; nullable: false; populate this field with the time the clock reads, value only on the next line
10:30
